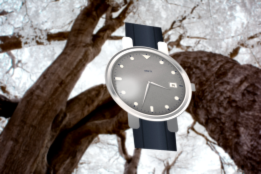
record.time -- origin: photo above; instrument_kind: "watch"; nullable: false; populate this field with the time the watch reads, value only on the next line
3:33
